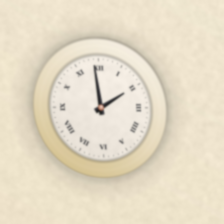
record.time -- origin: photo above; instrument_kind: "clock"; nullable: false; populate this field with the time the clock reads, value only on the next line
1:59
